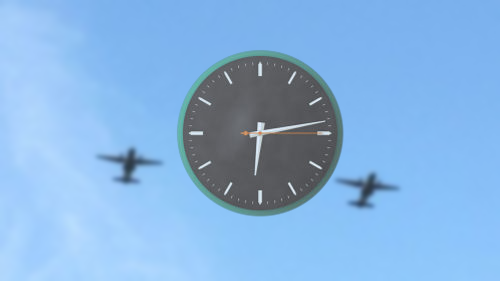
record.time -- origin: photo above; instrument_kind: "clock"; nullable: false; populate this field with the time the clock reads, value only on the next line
6:13:15
